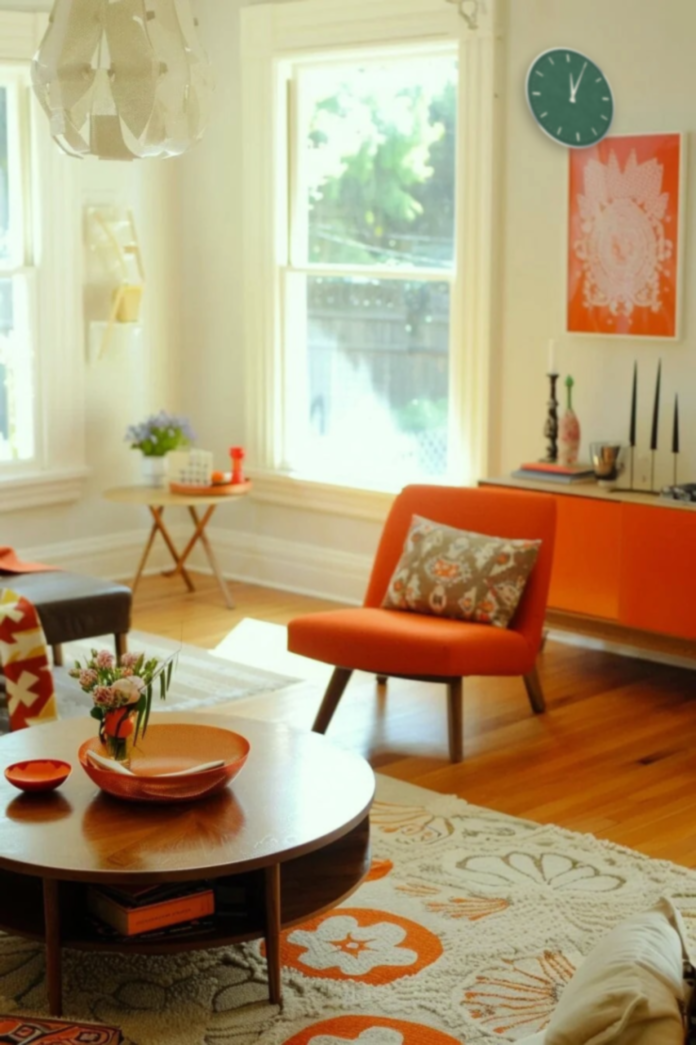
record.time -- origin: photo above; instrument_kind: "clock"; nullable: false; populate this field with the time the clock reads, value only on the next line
12:05
